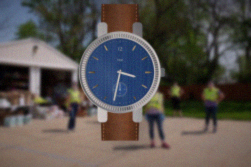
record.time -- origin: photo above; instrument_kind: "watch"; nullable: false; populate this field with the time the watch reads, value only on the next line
3:32
